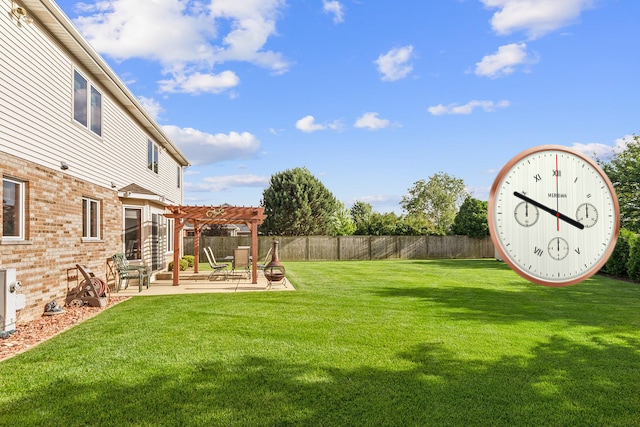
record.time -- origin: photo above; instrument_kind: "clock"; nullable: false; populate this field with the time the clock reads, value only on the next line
3:49
